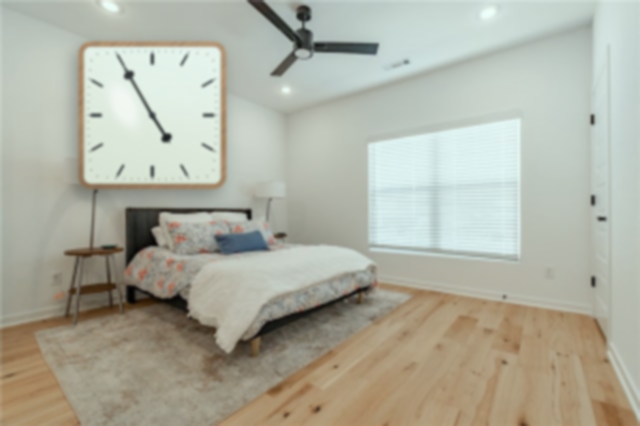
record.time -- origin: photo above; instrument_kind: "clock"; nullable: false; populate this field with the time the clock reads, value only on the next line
4:55
